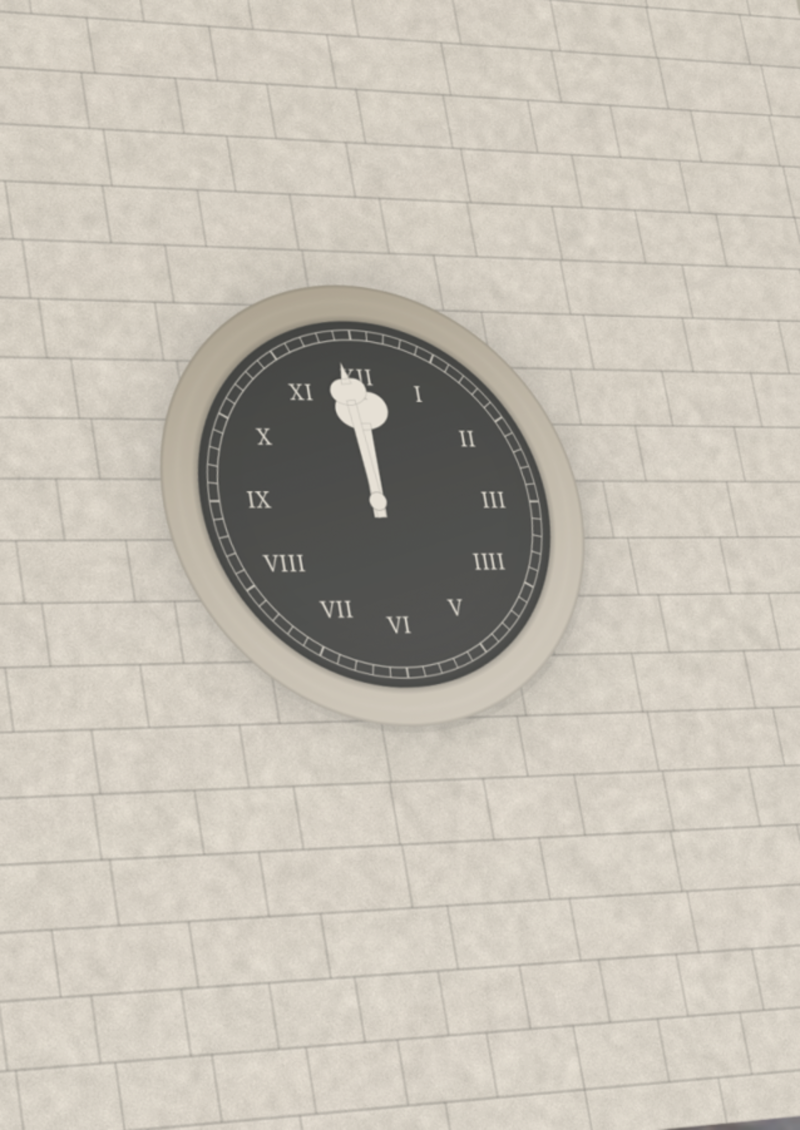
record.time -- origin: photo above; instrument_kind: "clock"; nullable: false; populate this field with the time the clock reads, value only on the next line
11:59
